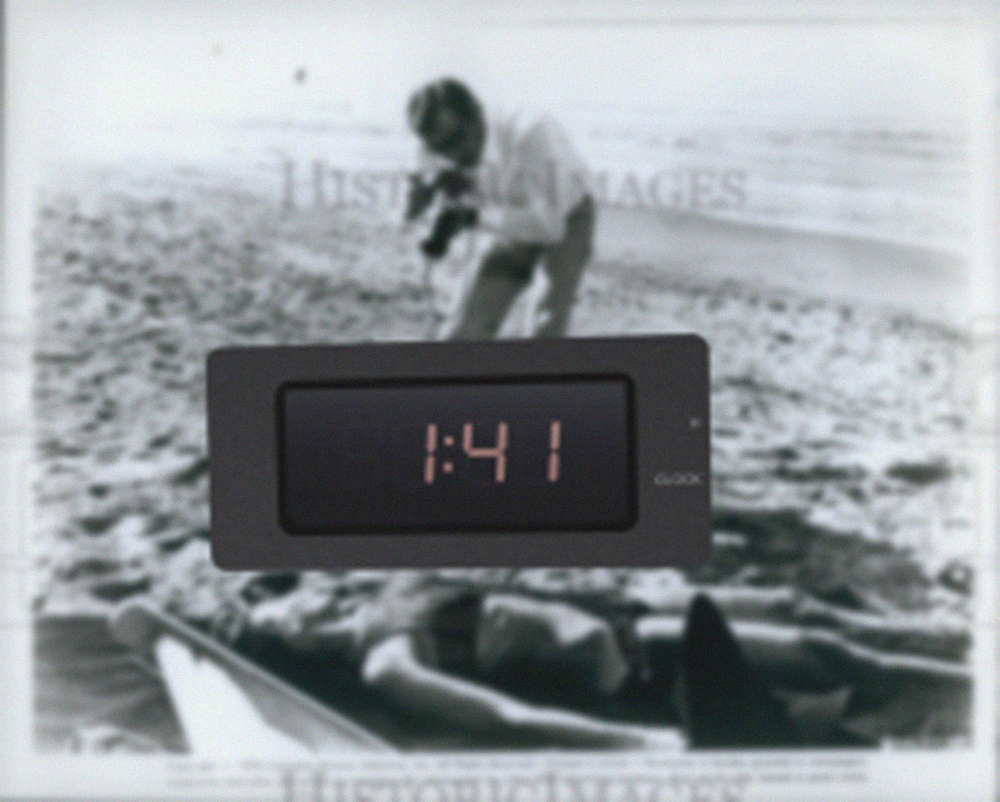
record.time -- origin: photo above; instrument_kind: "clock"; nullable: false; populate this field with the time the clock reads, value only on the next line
1:41
